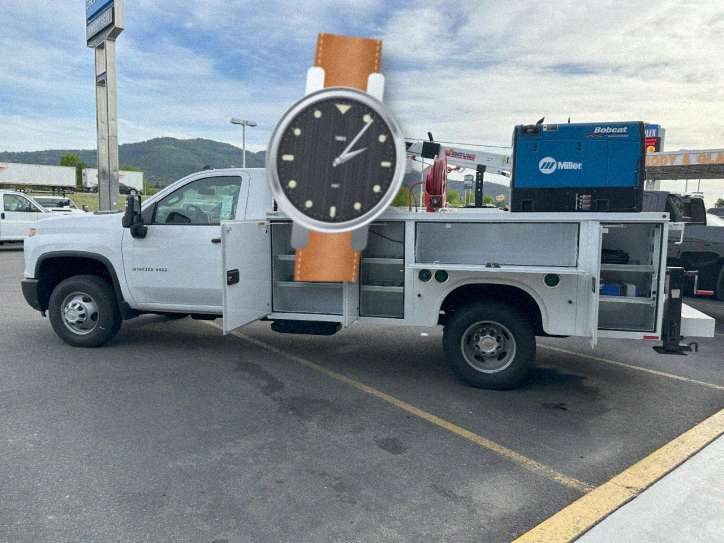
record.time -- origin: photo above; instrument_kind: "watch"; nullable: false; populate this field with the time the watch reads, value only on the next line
2:06
